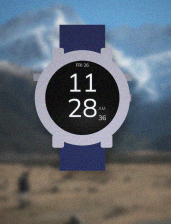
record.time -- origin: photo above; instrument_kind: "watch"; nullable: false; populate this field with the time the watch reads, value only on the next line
11:28
